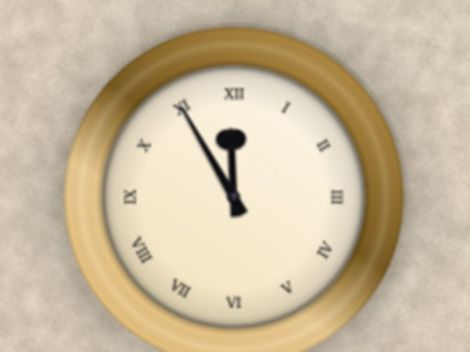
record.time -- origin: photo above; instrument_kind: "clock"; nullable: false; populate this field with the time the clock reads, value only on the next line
11:55
